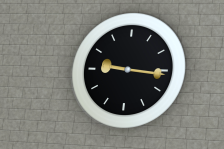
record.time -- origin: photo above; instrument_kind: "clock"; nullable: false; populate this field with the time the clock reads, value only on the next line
9:16
